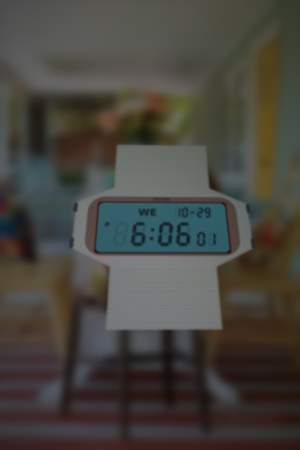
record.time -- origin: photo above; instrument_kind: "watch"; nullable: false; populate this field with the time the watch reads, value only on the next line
6:06:01
